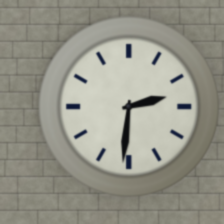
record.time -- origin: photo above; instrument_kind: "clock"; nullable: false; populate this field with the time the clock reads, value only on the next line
2:31
